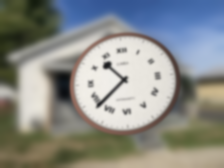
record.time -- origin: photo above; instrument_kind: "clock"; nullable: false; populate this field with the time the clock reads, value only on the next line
10:38
